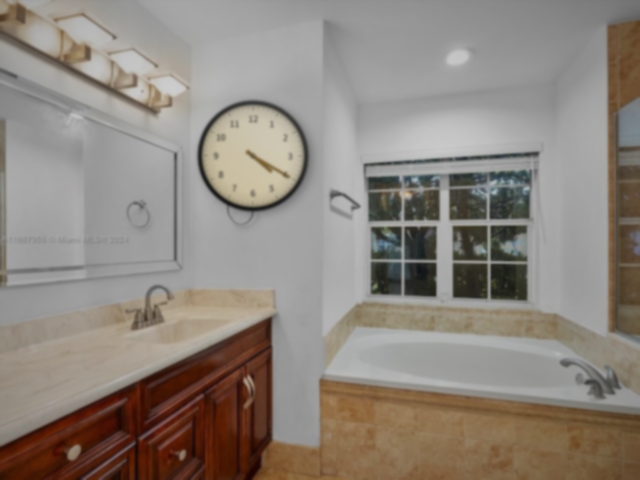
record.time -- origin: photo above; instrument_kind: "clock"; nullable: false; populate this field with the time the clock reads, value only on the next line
4:20
